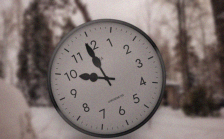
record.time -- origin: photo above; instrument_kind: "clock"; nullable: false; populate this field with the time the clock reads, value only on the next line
9:59
